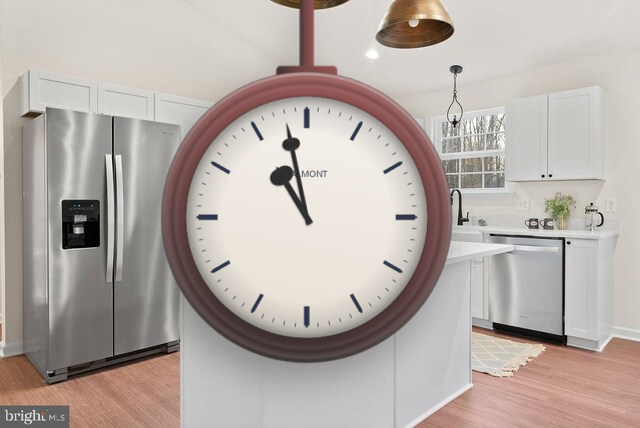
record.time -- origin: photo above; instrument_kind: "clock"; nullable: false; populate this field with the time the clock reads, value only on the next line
10:58
